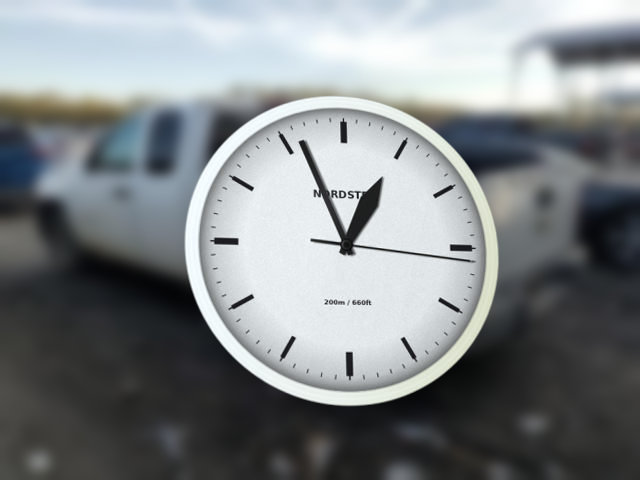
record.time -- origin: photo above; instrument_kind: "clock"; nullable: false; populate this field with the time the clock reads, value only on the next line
12:56:16
